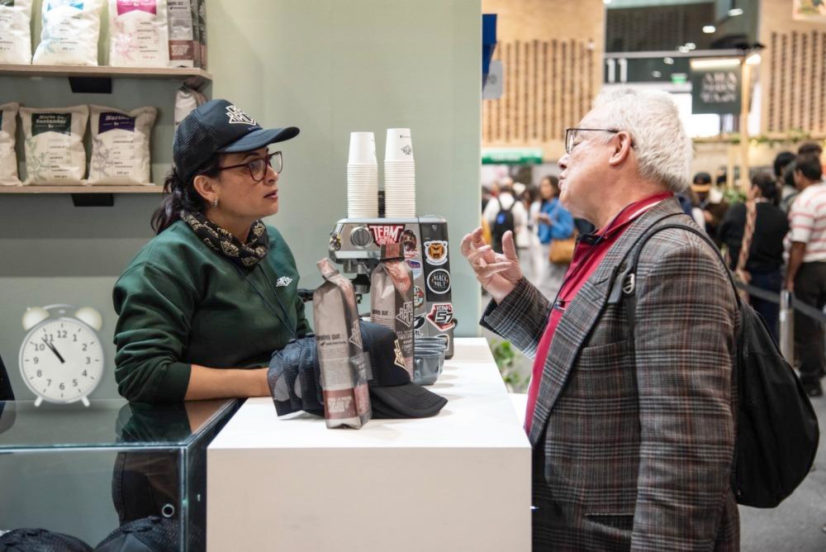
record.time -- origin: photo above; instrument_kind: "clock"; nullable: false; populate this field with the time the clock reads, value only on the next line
10:53
